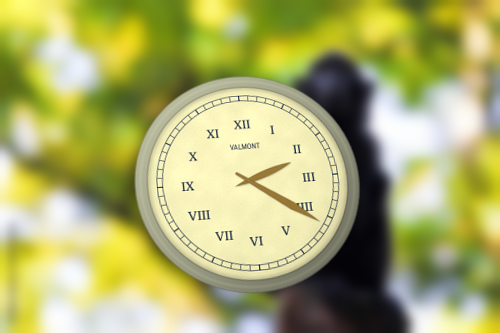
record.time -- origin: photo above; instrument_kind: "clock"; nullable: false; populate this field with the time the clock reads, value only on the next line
2:21
